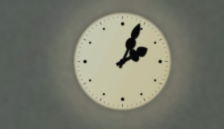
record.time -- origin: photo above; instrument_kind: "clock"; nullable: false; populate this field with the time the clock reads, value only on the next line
2:04
